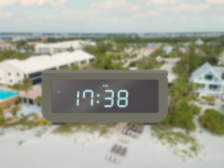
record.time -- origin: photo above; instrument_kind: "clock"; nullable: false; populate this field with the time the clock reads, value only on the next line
17:38
